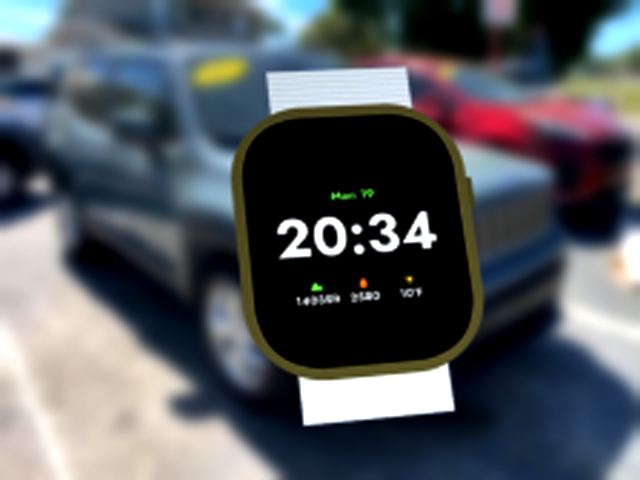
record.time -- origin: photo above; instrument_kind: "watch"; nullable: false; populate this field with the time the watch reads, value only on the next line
20:34
